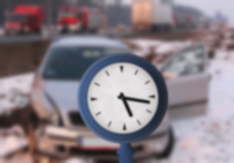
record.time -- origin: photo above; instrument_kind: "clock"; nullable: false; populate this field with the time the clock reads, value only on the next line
5:17
